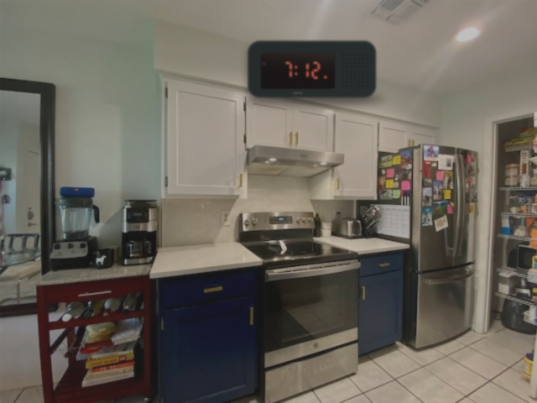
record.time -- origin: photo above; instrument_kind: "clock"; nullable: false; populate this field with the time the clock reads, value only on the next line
7:12
